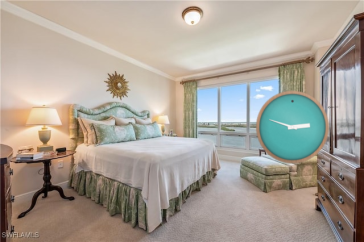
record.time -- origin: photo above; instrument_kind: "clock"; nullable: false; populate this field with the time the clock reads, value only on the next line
2:48
